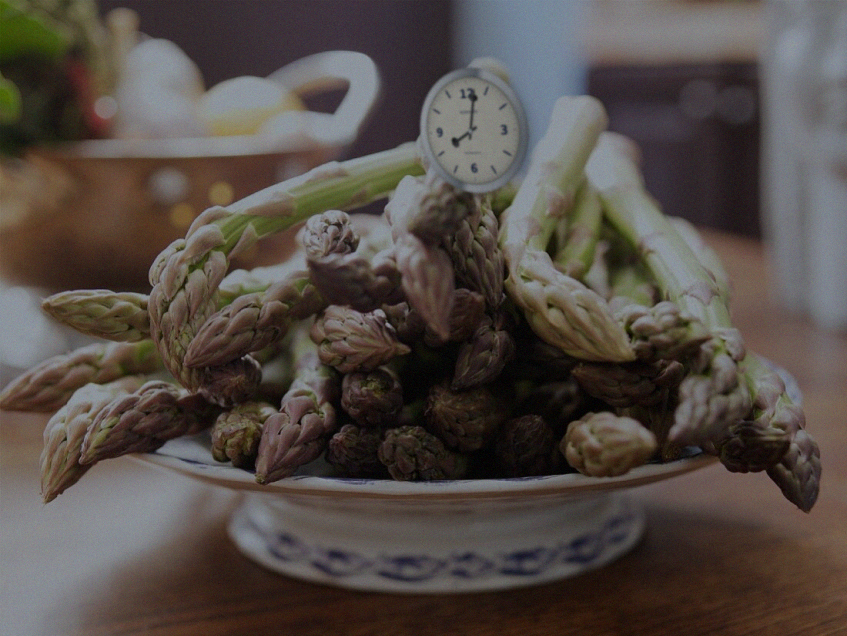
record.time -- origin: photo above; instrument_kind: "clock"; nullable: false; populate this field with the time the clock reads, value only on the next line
8:02
